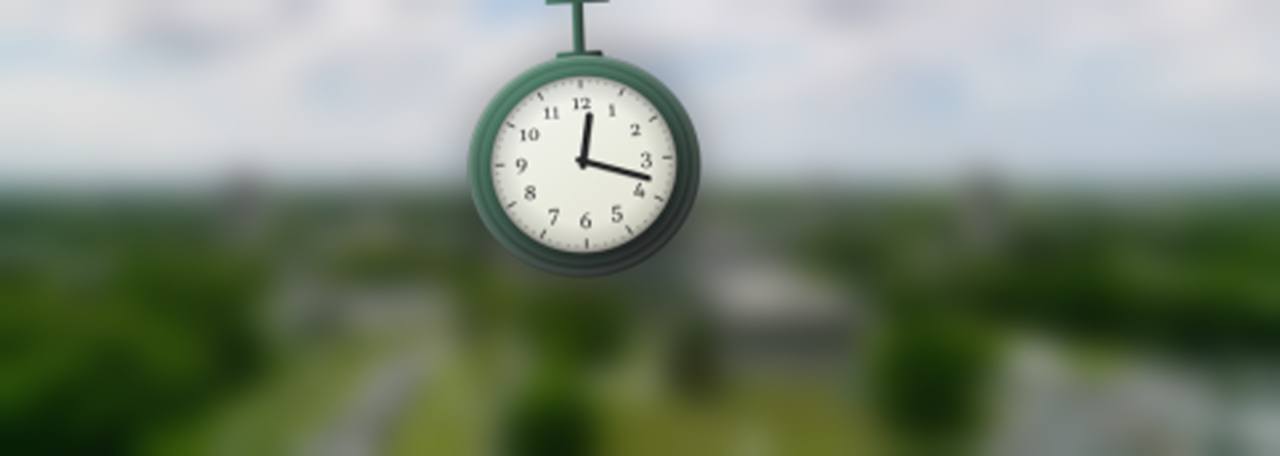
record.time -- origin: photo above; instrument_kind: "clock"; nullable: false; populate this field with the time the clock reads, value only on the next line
12:18
